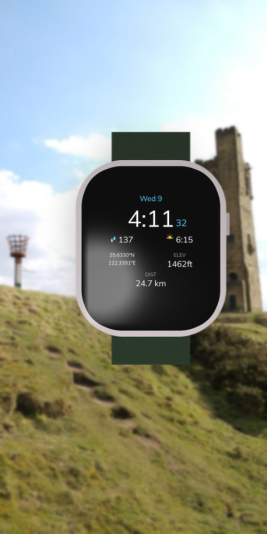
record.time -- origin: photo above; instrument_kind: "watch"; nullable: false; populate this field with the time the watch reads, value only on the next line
4:11:32
